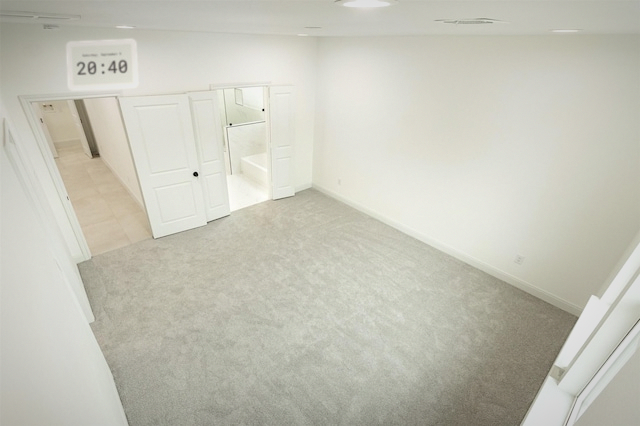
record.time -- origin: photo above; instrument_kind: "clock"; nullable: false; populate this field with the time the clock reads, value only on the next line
20:40
